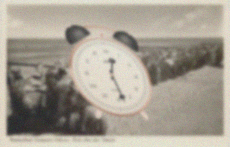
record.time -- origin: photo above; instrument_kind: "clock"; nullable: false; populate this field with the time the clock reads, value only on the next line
12:28
